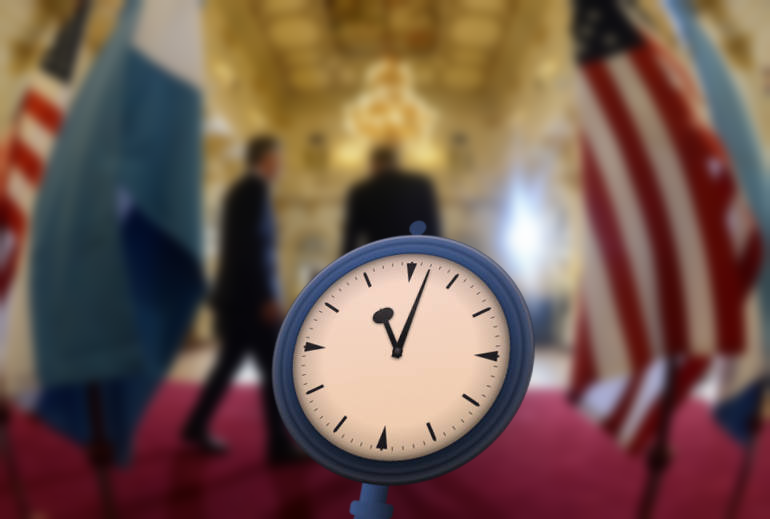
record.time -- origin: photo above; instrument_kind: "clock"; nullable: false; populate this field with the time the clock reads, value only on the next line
11:02
